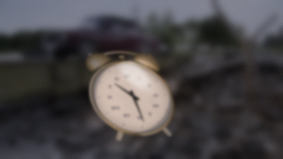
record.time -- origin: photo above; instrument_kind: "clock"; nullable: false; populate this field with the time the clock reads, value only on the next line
10:29
